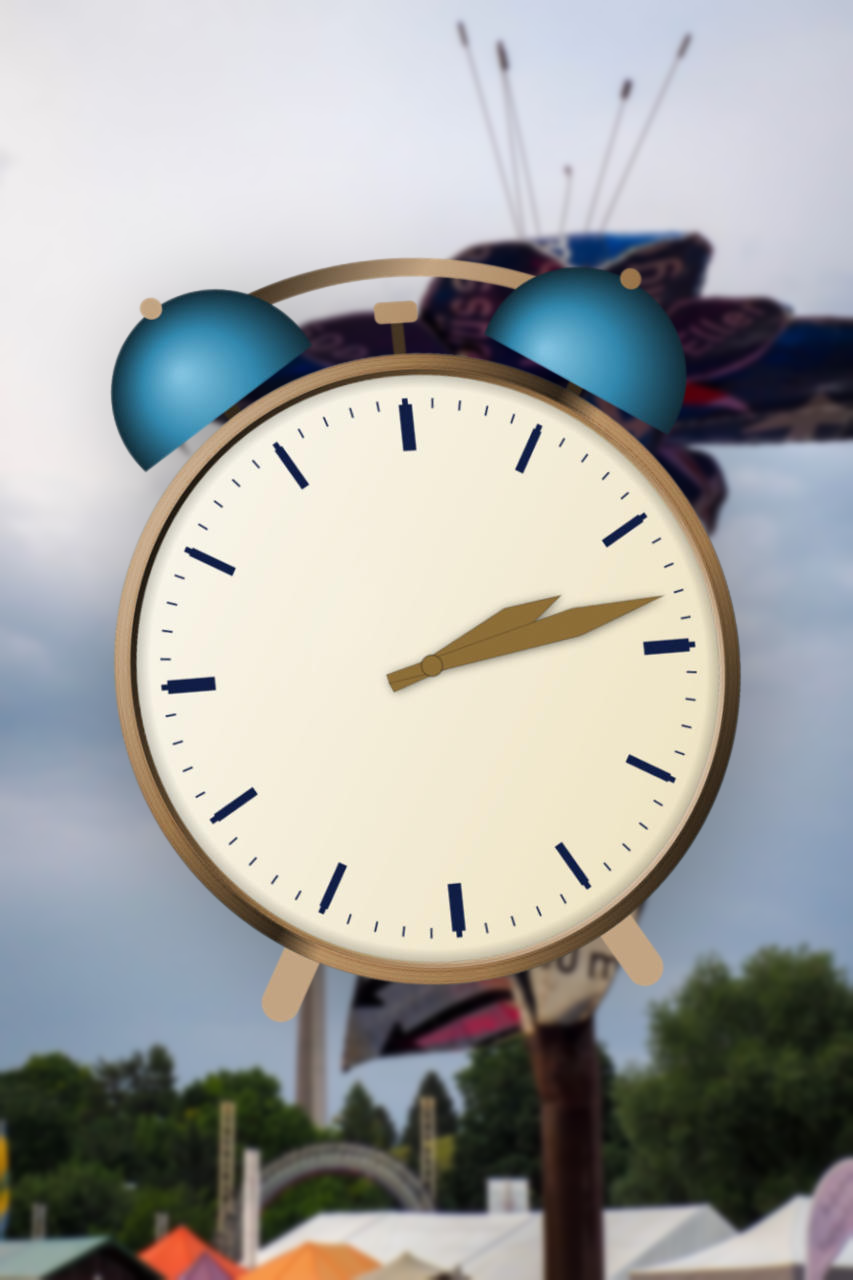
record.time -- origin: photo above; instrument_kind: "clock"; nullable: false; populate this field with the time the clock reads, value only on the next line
2:13
